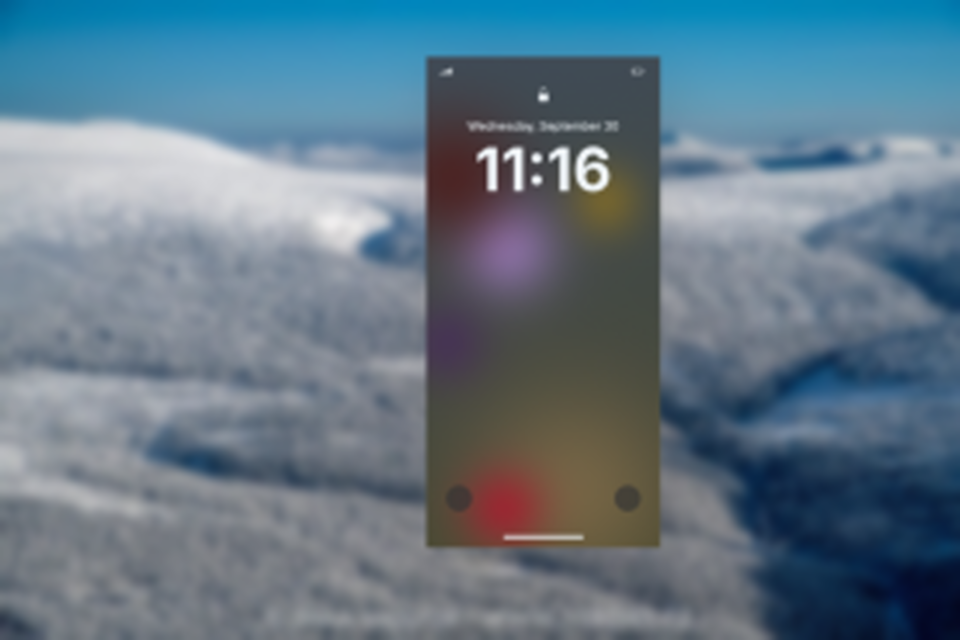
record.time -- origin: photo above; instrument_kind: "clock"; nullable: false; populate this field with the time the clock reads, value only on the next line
11:16
